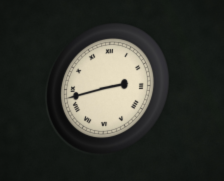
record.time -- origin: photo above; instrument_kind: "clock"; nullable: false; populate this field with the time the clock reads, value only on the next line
2:43
